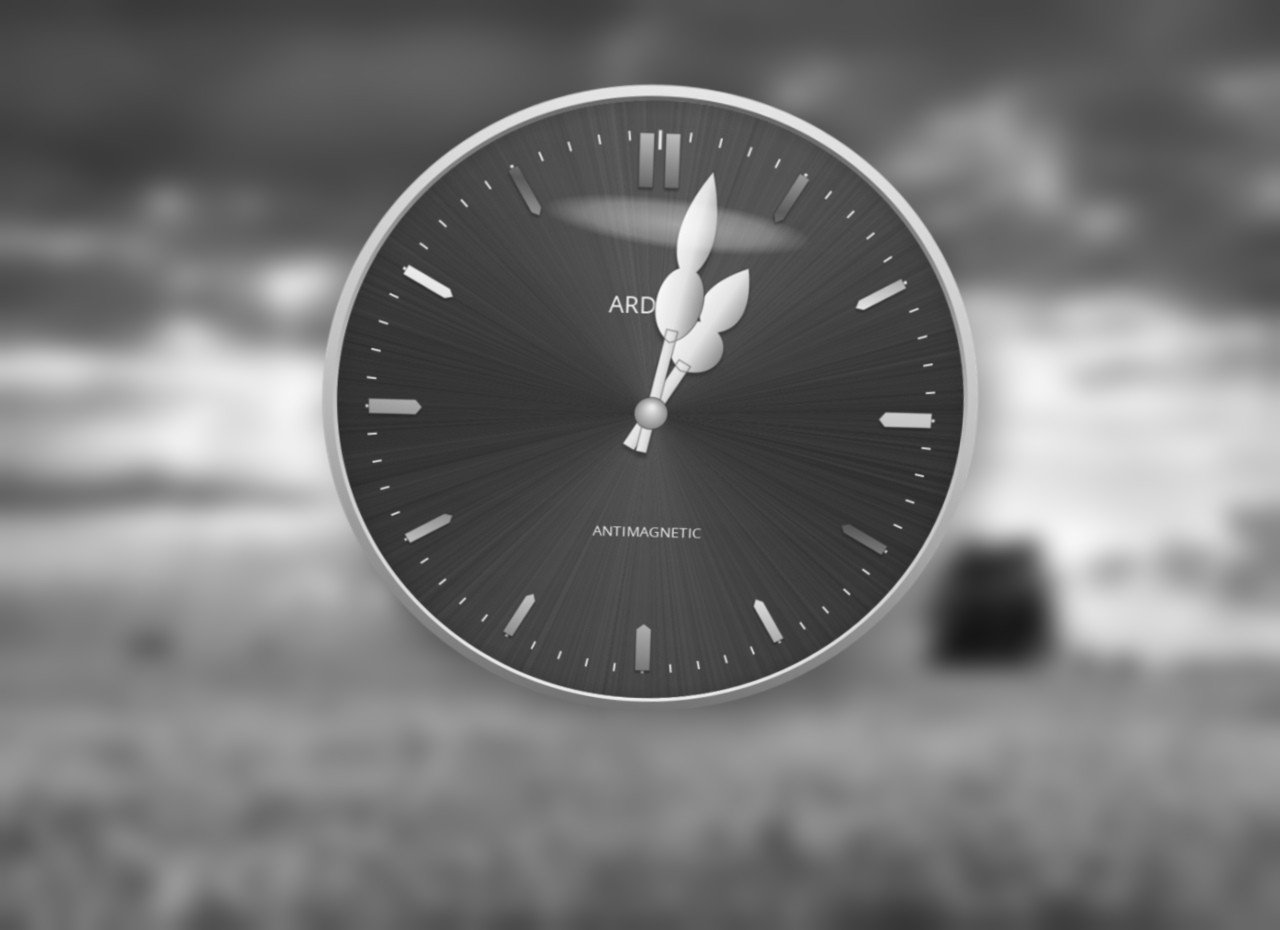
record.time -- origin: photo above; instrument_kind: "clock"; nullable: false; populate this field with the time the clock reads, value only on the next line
1:02
